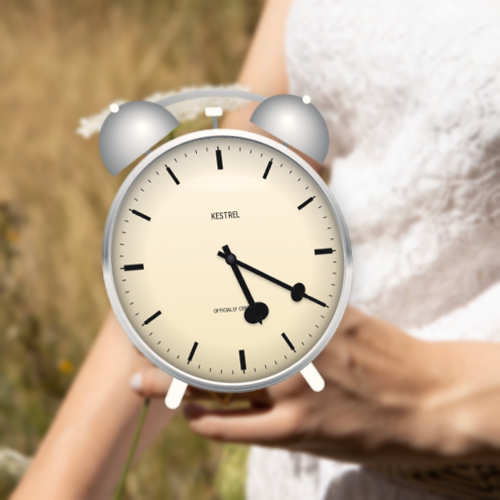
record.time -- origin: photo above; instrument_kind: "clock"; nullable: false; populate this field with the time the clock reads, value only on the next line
5:20
